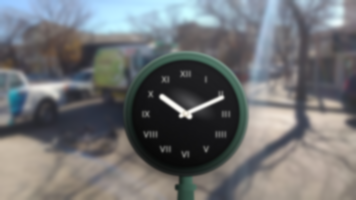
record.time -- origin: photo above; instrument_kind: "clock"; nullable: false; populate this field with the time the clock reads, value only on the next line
10:11
